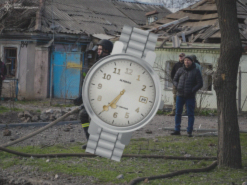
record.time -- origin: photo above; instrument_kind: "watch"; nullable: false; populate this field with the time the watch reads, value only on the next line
6:35
